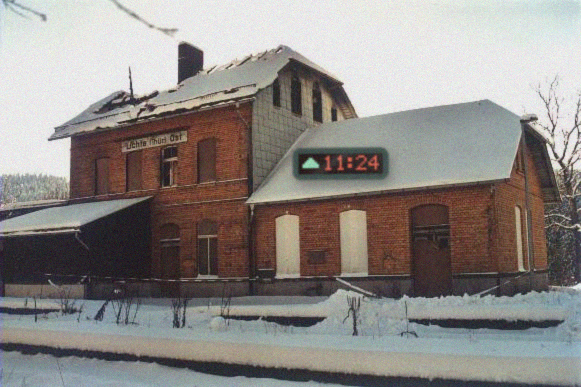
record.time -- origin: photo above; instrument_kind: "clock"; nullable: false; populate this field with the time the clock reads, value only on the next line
11:24
